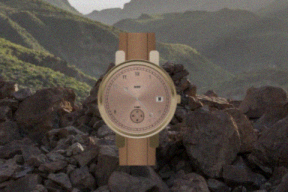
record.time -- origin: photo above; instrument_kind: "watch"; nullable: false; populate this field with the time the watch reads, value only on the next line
10:23
